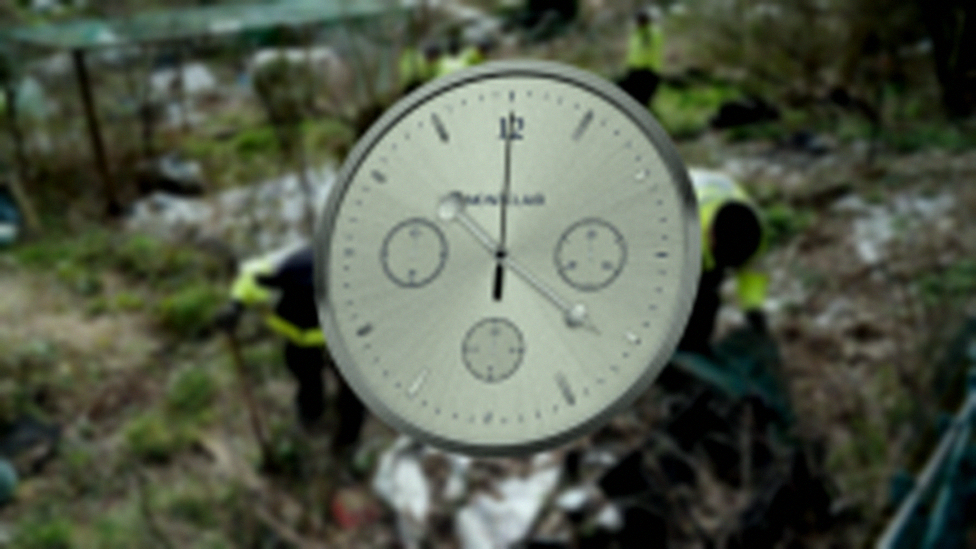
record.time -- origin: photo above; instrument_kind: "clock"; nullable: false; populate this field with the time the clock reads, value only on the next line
10:21
